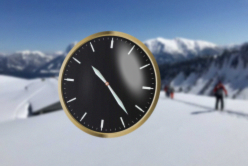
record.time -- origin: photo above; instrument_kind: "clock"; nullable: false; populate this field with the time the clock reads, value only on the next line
10:23
